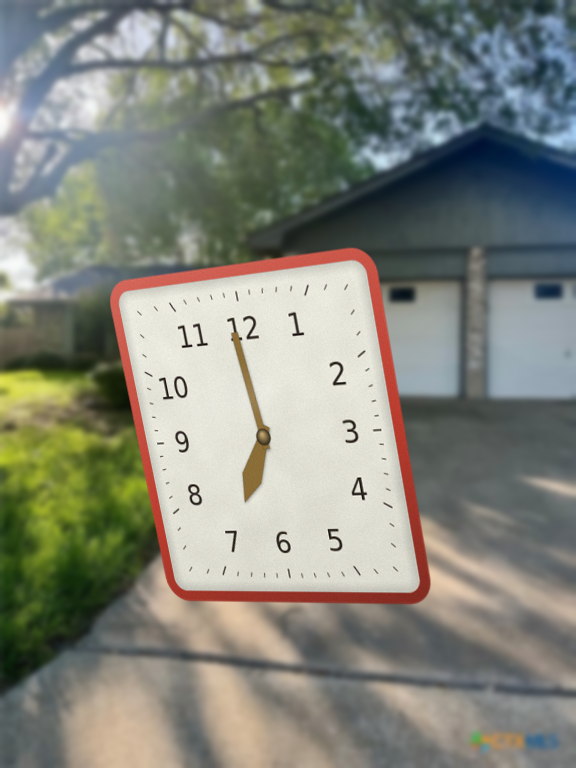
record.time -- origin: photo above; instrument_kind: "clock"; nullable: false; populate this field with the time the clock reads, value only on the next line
6:59
